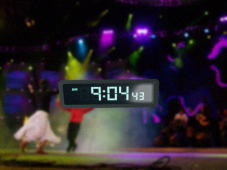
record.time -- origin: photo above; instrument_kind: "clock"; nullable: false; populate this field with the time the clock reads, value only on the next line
9:04:43
